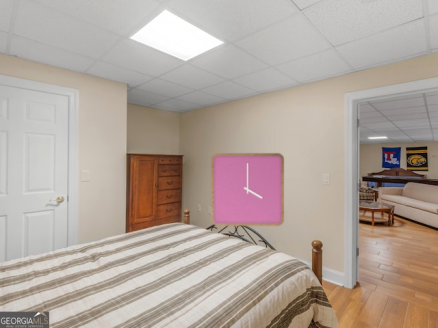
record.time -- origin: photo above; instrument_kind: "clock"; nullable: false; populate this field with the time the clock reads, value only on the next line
4:00
